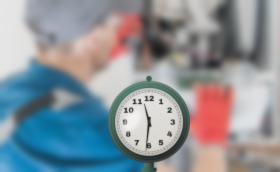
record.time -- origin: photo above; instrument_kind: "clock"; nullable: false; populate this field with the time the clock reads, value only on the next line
11:31
